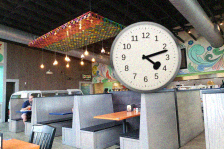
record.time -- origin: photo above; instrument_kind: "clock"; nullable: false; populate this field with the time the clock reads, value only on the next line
4:12
